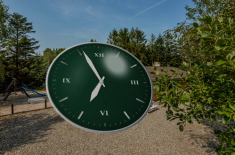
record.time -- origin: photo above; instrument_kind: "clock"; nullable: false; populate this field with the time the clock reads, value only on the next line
6:56
